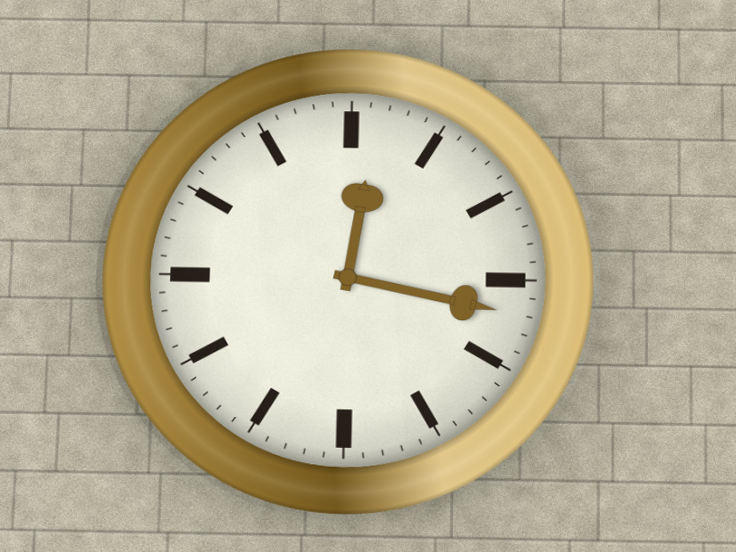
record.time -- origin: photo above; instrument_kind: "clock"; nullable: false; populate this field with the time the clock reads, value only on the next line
12:17
